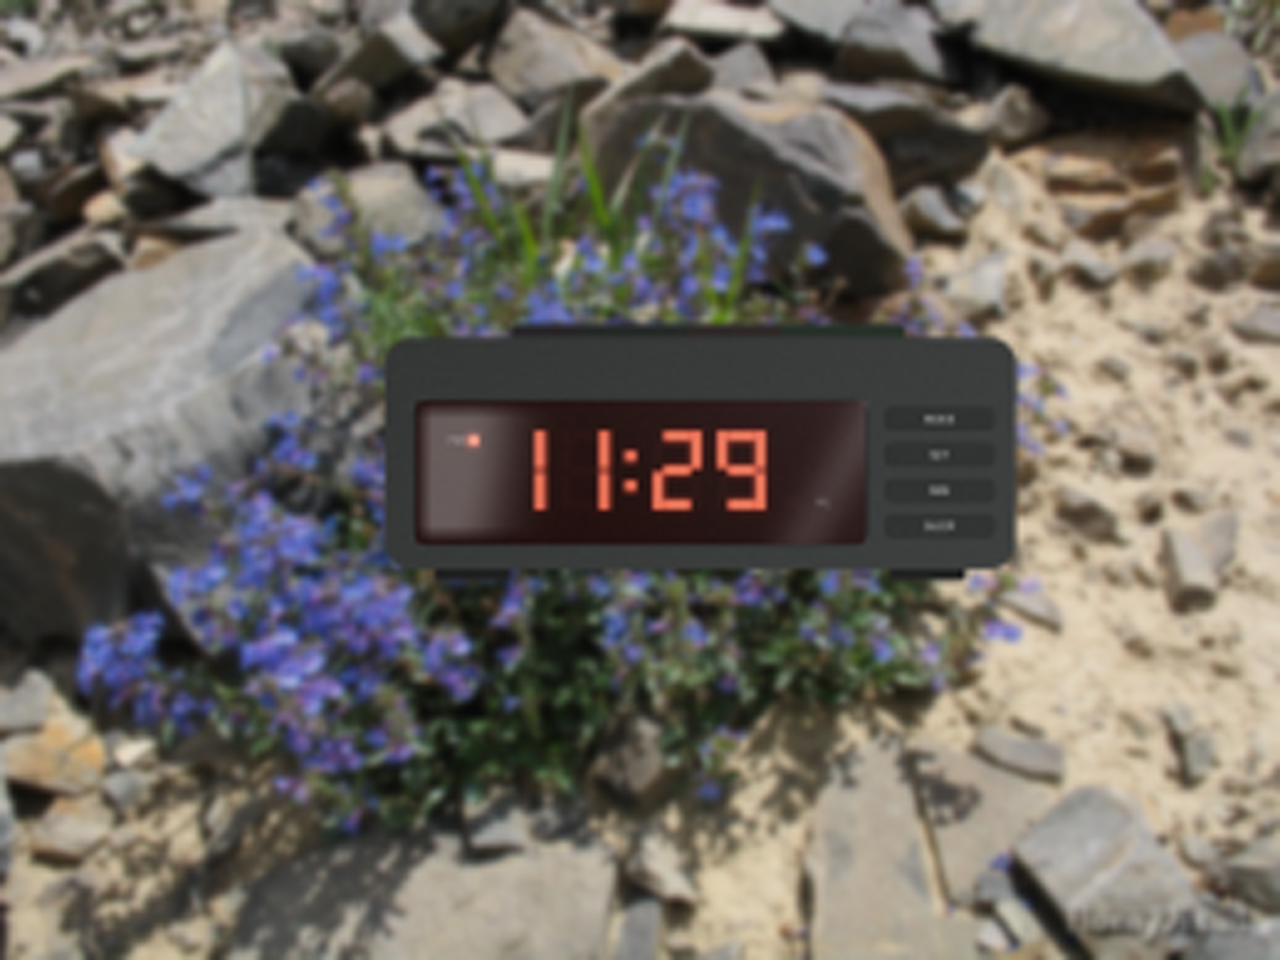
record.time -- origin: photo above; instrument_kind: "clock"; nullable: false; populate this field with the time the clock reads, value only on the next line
11:29
